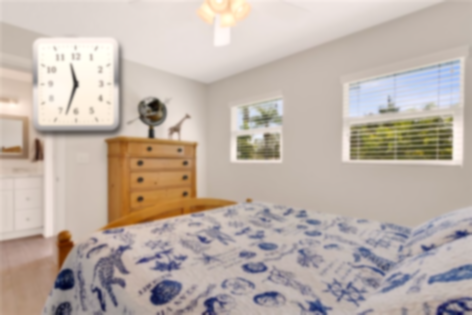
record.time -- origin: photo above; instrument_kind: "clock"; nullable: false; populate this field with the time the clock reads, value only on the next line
11:33
